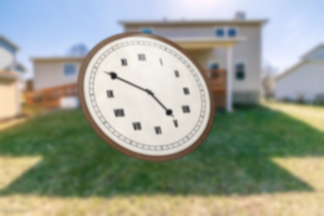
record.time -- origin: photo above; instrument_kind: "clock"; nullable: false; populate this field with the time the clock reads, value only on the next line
4:50
